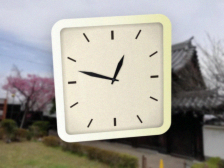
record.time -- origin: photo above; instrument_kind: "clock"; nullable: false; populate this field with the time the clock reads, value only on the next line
12:48
